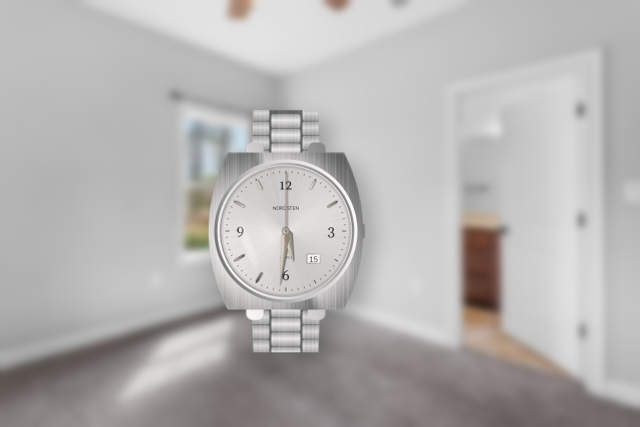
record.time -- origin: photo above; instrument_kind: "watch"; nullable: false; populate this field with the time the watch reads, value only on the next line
5:31:00
